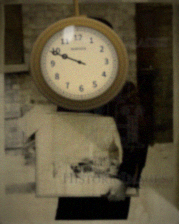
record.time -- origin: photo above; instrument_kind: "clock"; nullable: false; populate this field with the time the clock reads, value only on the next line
9:49
